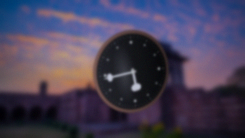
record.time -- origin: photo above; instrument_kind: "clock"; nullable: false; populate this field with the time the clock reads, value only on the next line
5:44
